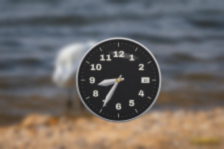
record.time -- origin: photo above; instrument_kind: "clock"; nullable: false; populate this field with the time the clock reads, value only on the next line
8:35
